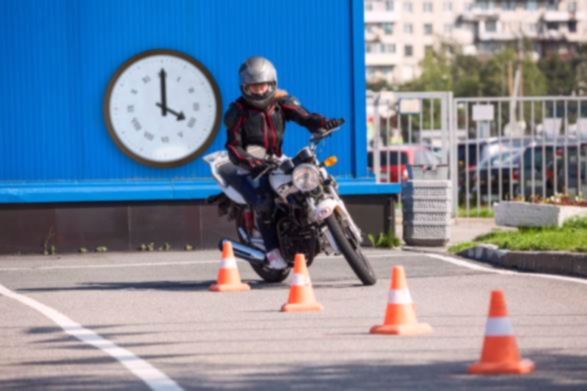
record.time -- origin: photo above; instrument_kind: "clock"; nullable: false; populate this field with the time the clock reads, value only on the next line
4:00
